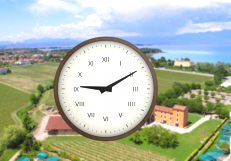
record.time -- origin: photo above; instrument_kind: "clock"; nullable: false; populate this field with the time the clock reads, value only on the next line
9:10
